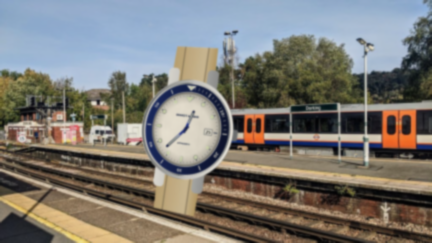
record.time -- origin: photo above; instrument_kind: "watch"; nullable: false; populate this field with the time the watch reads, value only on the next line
12:37
